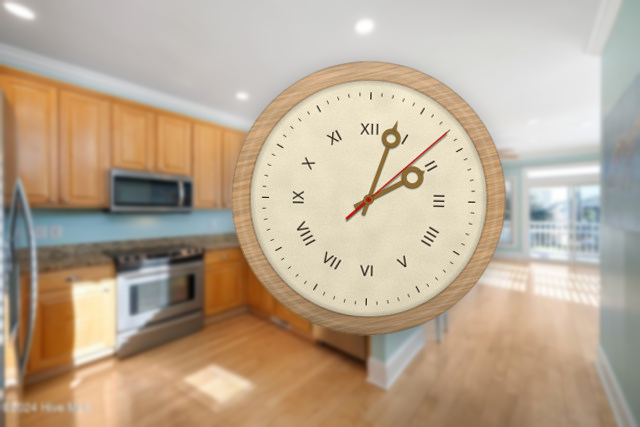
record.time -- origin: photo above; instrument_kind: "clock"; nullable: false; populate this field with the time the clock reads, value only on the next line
2:03:08
